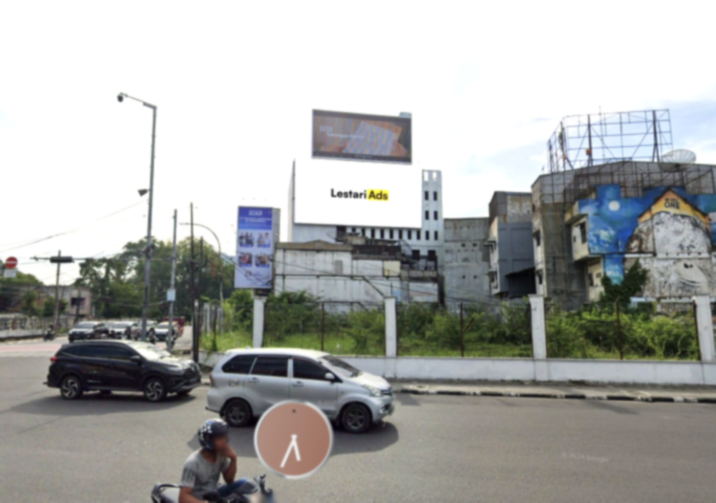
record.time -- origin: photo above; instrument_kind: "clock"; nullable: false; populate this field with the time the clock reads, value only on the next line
5:34
